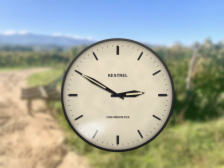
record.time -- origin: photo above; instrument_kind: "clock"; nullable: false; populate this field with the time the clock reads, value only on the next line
2:50
